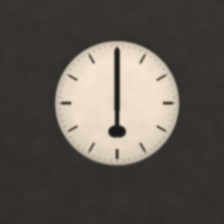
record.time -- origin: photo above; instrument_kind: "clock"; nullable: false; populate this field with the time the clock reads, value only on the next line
6:00
